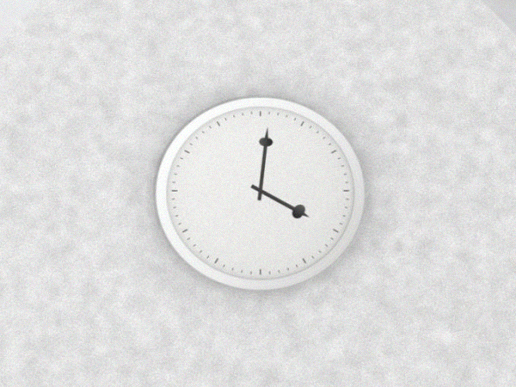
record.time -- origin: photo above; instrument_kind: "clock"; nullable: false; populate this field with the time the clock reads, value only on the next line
4:01
